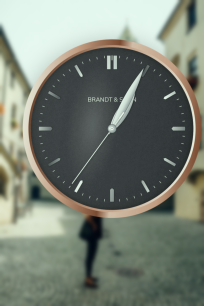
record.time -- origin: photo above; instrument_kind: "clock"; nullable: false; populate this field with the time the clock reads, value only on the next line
1:04:36
